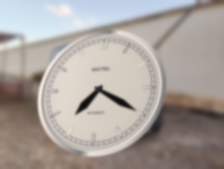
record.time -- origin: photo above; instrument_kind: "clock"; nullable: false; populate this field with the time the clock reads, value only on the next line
7:20
